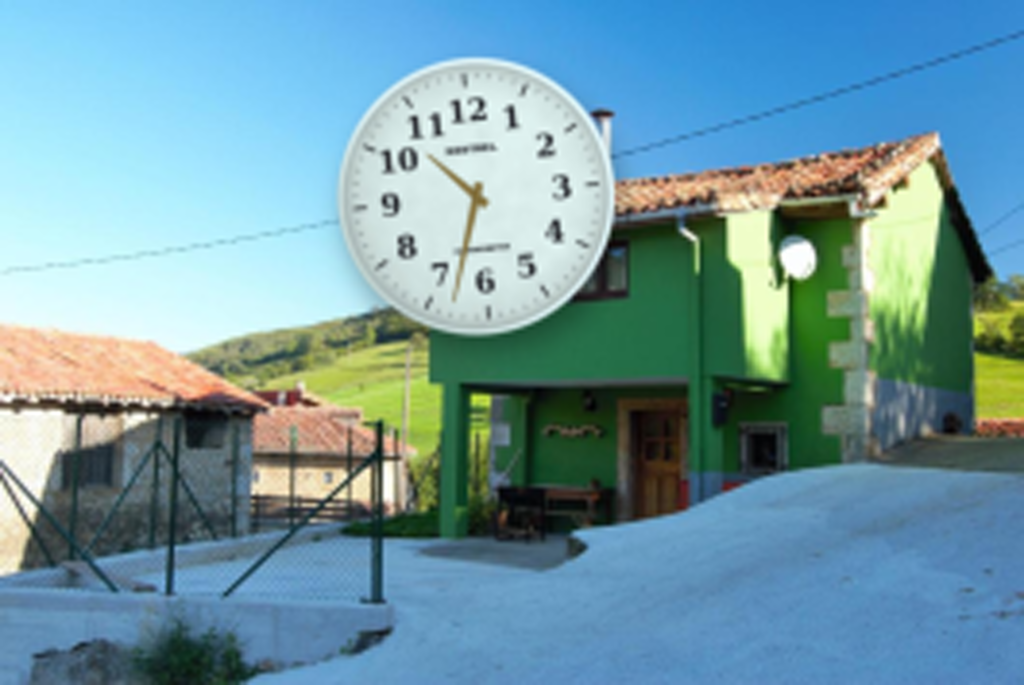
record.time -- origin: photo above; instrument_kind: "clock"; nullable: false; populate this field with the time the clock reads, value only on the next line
10:33
